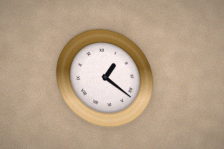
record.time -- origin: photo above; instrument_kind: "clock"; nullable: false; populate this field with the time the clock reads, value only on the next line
1:22
